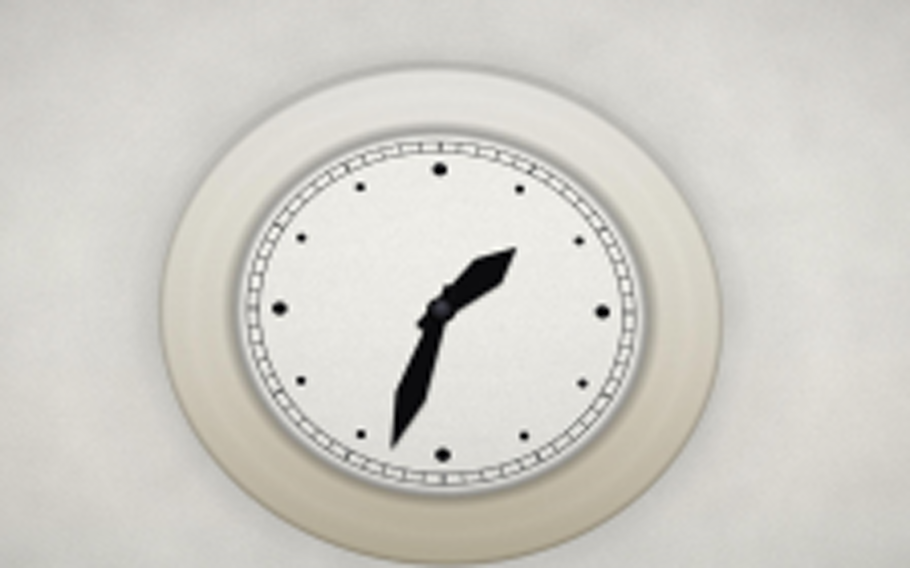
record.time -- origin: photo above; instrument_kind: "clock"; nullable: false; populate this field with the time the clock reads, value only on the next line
1:33
